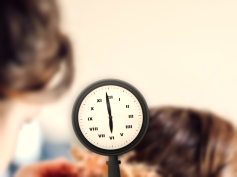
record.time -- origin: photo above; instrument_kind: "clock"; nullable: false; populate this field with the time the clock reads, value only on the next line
5:59
